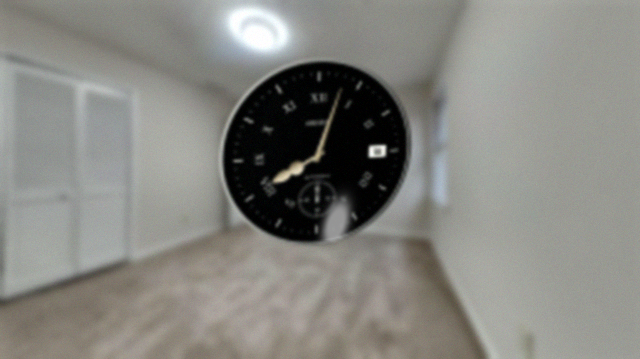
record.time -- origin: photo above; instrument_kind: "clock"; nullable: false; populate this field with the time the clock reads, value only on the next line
8:03
